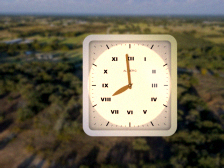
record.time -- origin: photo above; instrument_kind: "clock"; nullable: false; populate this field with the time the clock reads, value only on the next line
7:59
